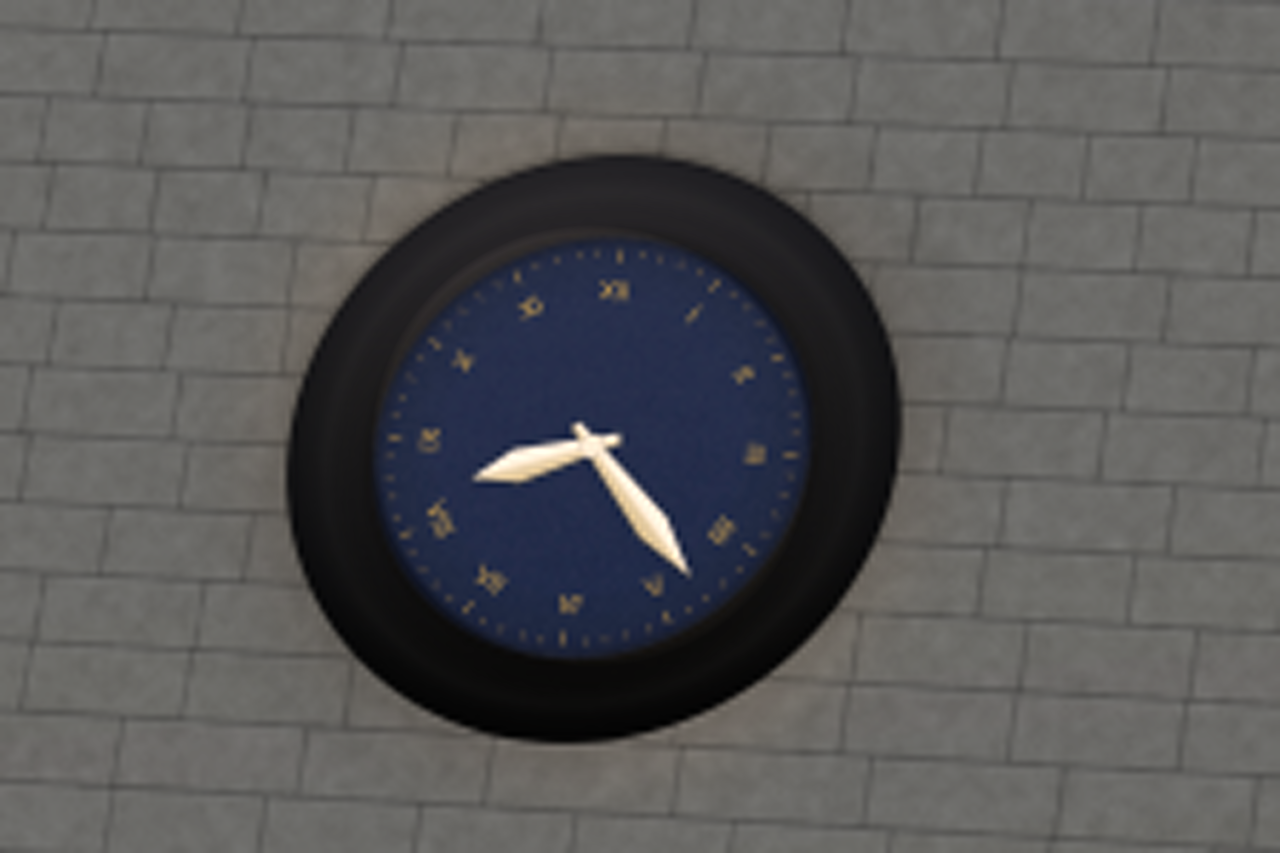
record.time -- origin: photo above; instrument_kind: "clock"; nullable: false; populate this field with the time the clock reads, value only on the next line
8:23
